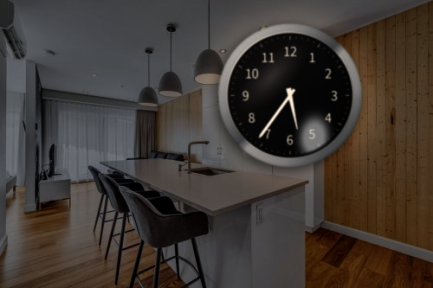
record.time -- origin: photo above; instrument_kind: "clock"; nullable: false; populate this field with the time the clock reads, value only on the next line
5:36
